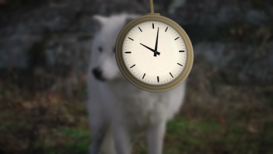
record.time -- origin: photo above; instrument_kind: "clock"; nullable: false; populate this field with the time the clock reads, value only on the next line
10:02
